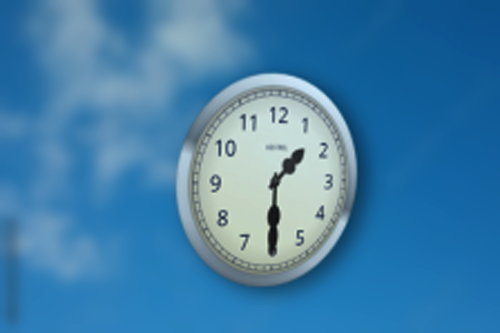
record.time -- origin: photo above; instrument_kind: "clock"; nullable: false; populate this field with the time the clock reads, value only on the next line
1:30
